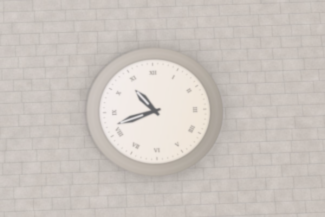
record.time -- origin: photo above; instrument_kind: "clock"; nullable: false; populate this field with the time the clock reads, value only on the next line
10:42
